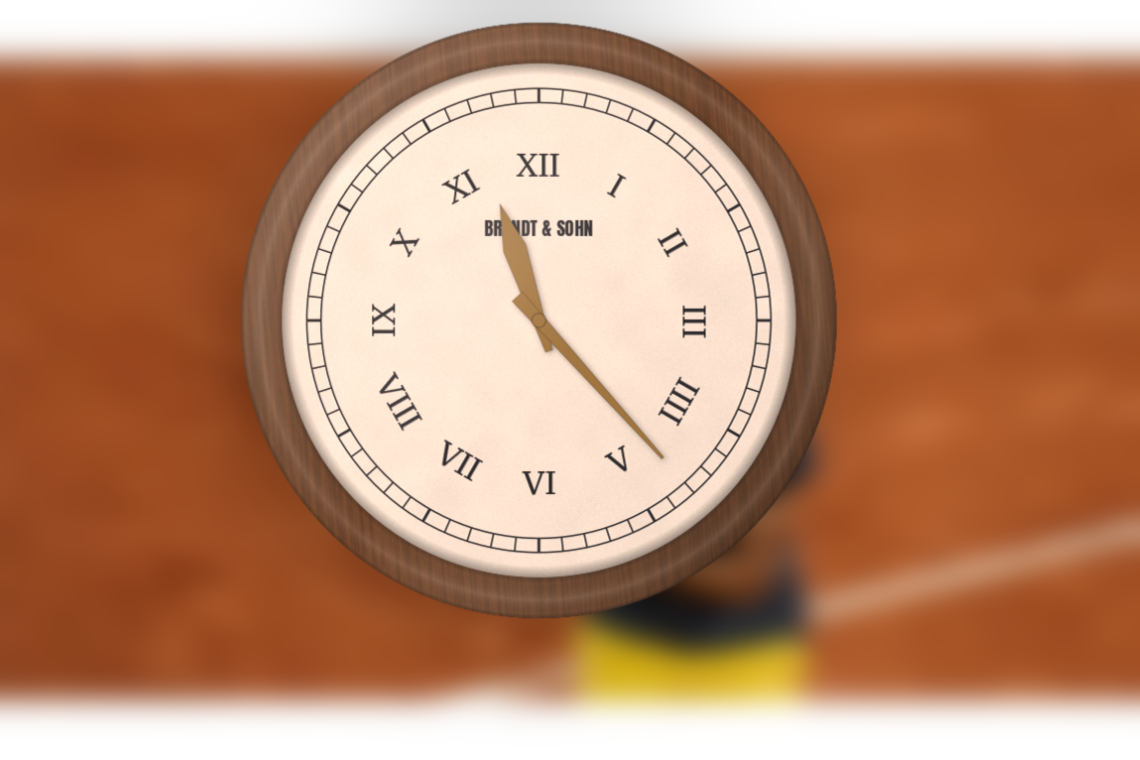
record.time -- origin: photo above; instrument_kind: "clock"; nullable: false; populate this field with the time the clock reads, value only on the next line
11:23
